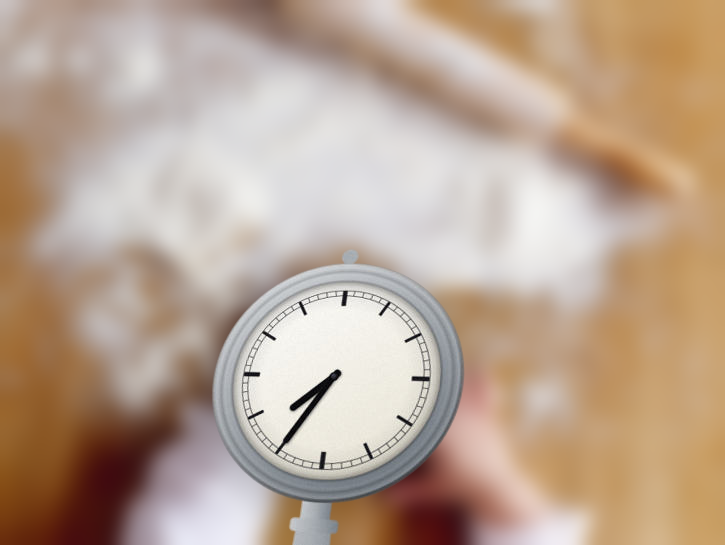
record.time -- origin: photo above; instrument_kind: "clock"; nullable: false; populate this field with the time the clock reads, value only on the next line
7:35
